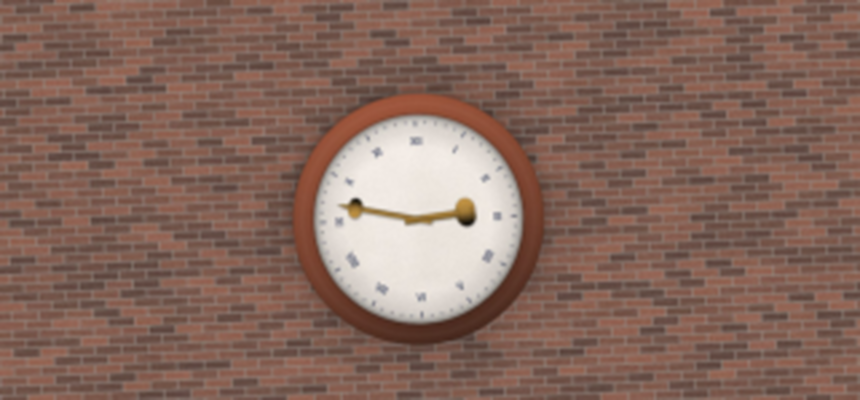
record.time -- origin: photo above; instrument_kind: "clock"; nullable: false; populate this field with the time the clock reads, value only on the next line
2:47
